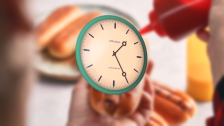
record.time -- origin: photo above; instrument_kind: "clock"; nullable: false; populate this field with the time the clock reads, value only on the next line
1:25
